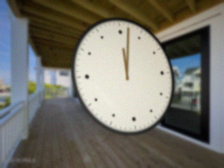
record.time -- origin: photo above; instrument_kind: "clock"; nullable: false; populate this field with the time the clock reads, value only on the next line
12:02
